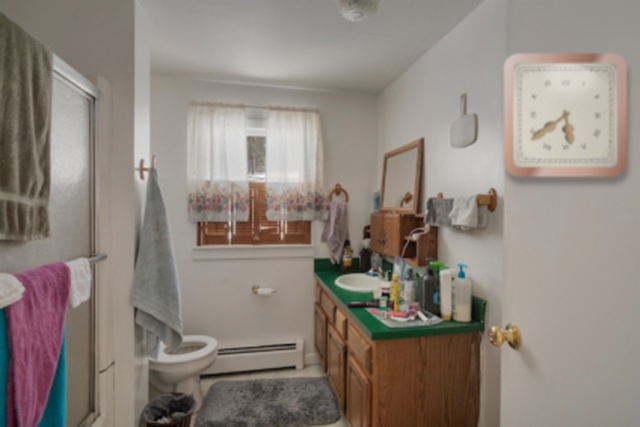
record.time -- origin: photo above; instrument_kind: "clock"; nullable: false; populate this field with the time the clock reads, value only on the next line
5:39
